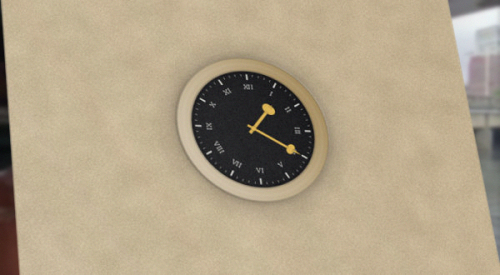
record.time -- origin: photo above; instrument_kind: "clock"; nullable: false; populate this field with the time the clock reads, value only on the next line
1:20
